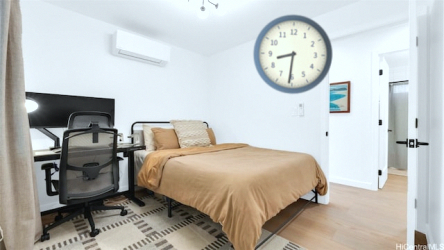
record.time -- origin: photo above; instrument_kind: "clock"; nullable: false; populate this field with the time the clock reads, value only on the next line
8:31
